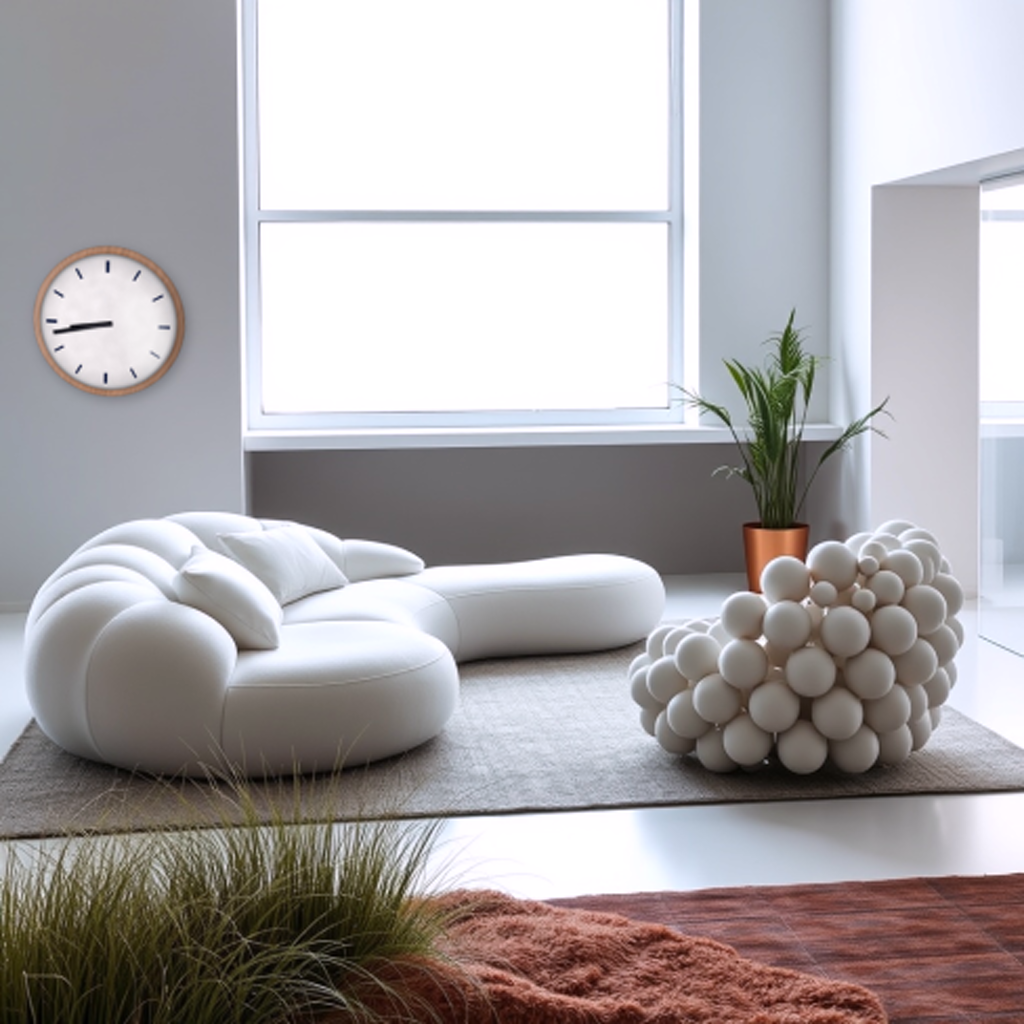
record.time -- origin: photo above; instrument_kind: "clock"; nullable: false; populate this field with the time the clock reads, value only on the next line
8:43
